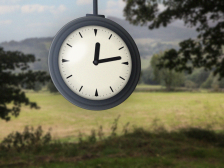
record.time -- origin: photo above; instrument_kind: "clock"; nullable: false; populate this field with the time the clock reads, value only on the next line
12:13
